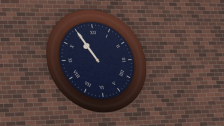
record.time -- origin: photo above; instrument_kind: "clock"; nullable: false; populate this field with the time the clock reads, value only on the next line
10:55
